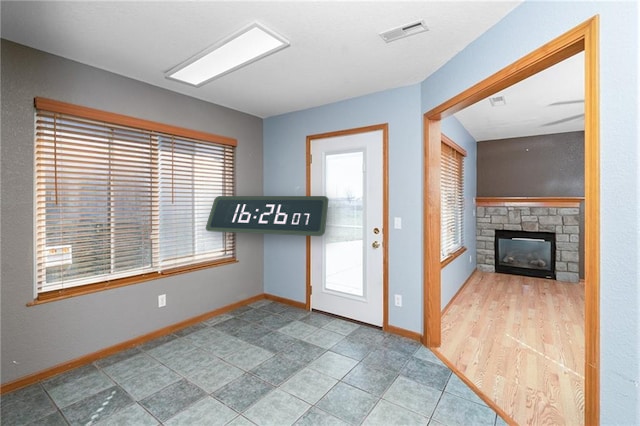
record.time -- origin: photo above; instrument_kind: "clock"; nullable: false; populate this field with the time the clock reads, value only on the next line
16:26:07
